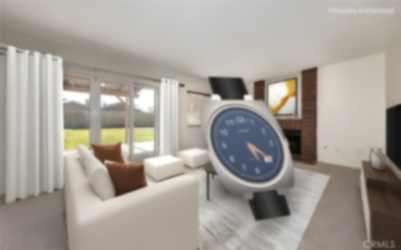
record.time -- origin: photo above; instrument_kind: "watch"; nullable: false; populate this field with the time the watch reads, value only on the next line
5:22
